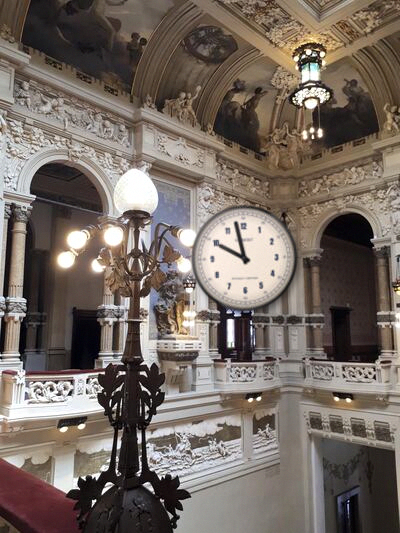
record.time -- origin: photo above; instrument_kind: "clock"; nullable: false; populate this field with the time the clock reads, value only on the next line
9:58
